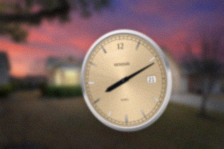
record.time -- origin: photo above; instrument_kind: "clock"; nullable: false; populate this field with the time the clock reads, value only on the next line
8:11
